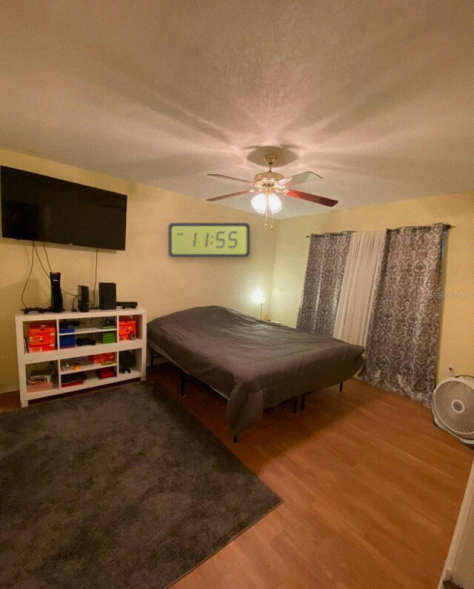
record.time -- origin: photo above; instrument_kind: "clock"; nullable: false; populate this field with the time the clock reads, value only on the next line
11:55
